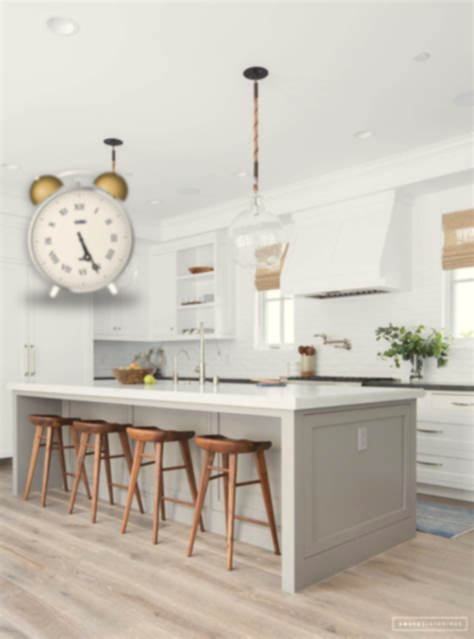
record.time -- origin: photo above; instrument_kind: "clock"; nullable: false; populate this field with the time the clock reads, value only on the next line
5:26
